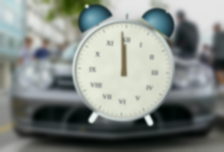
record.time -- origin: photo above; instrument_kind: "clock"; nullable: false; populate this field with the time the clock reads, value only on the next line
11:59
